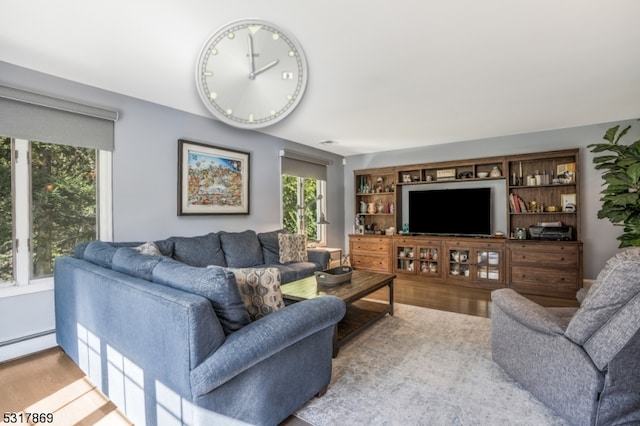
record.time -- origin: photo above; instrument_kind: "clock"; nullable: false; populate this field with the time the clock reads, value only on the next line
1:59
